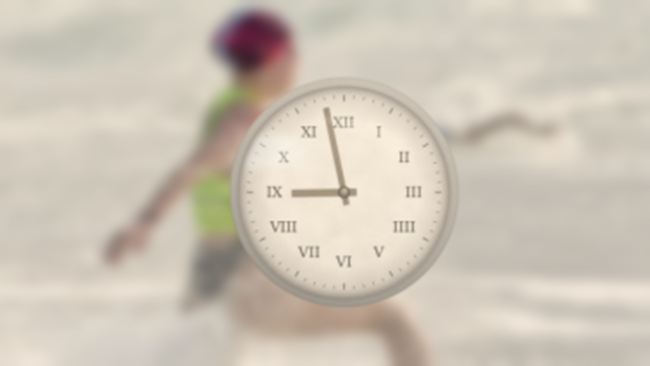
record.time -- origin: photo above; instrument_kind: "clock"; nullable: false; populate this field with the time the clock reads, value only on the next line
8:58
